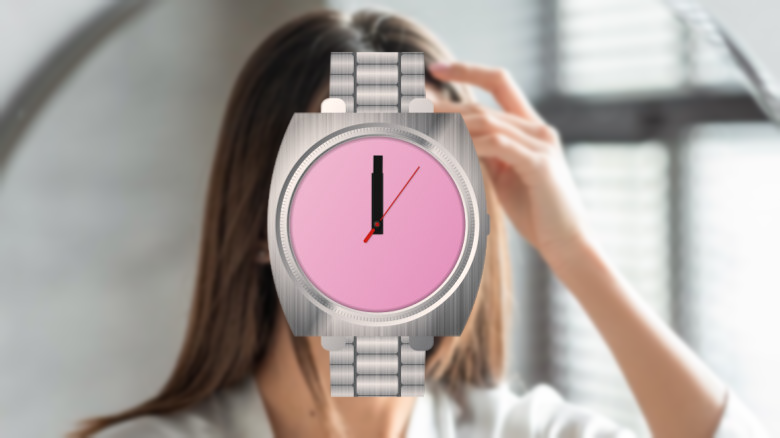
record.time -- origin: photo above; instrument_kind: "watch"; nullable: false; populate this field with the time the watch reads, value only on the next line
12:00:06
